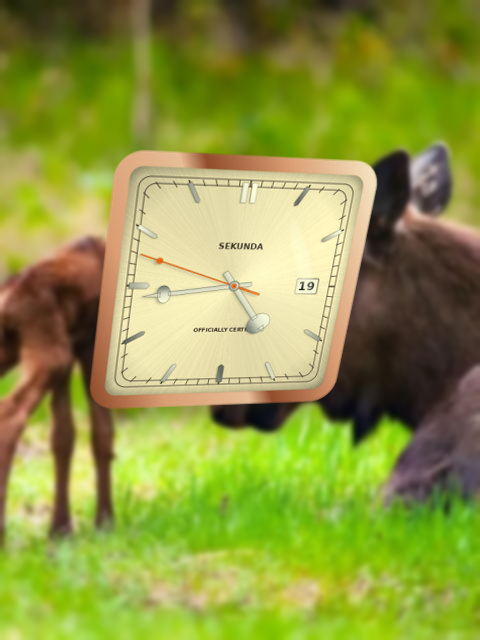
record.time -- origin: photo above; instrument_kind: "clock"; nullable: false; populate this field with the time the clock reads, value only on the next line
4:43:48
